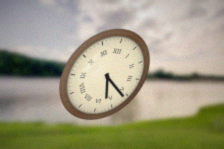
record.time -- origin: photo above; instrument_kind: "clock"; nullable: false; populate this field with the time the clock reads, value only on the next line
5:21
